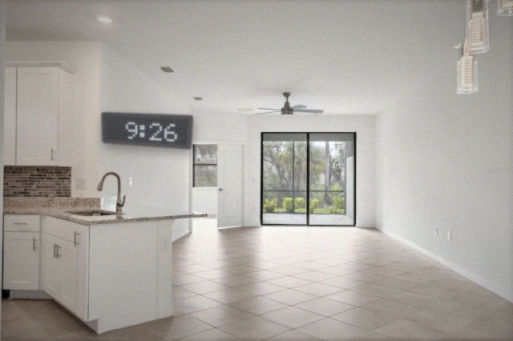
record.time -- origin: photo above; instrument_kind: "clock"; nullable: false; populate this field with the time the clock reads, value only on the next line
9:26
